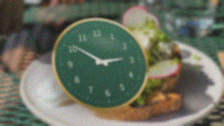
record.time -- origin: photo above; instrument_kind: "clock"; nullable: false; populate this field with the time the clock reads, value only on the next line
2:51
